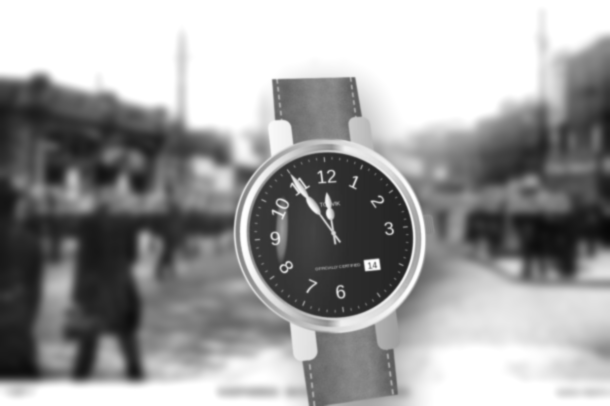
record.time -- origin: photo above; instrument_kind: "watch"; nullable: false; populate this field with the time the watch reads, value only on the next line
11:55
